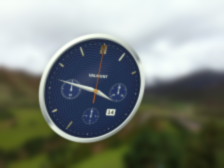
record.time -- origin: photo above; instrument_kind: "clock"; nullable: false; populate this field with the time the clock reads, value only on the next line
3:47
